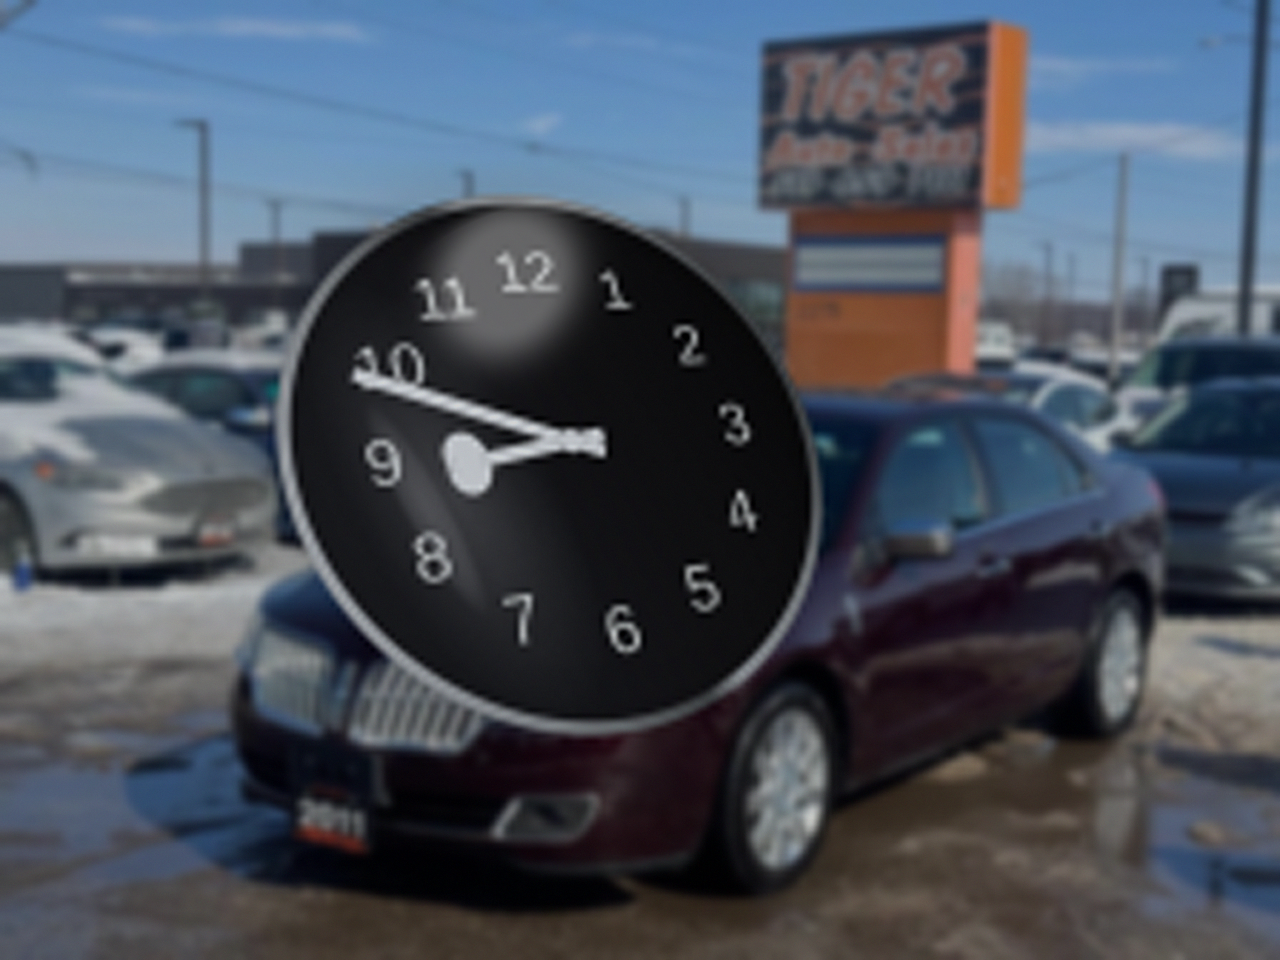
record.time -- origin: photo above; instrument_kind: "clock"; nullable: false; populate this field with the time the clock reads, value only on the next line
8:49
